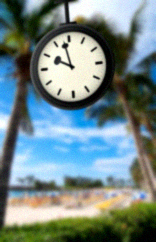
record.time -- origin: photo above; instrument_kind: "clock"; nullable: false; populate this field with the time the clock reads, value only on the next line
9:58
